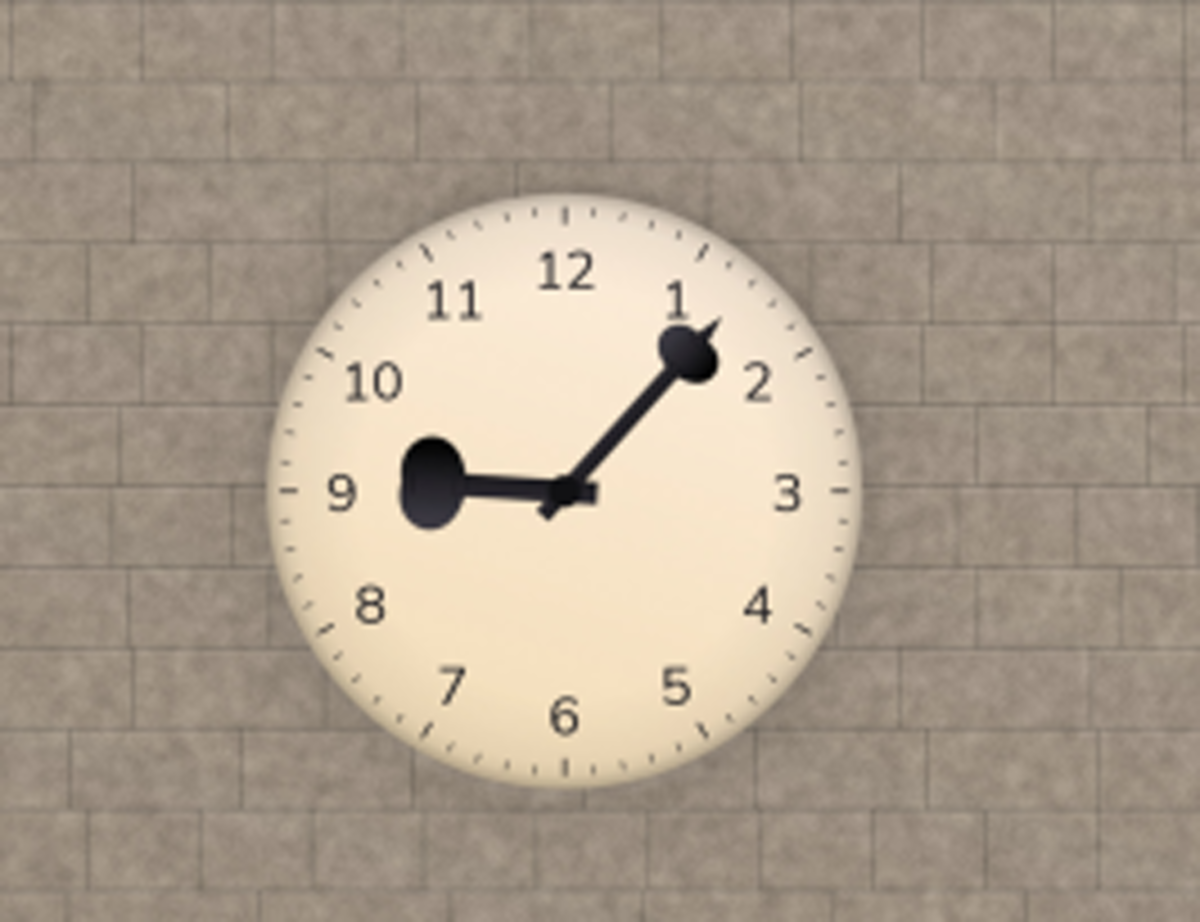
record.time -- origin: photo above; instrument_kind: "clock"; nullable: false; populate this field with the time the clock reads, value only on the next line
9:07
